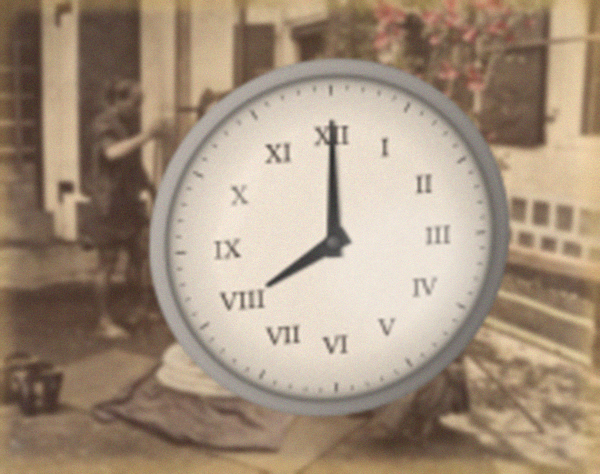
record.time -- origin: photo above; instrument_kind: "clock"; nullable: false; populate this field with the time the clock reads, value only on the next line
8:00
